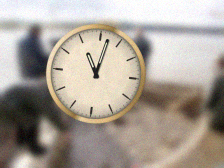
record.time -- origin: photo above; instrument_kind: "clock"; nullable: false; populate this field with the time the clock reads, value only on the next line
11:02
